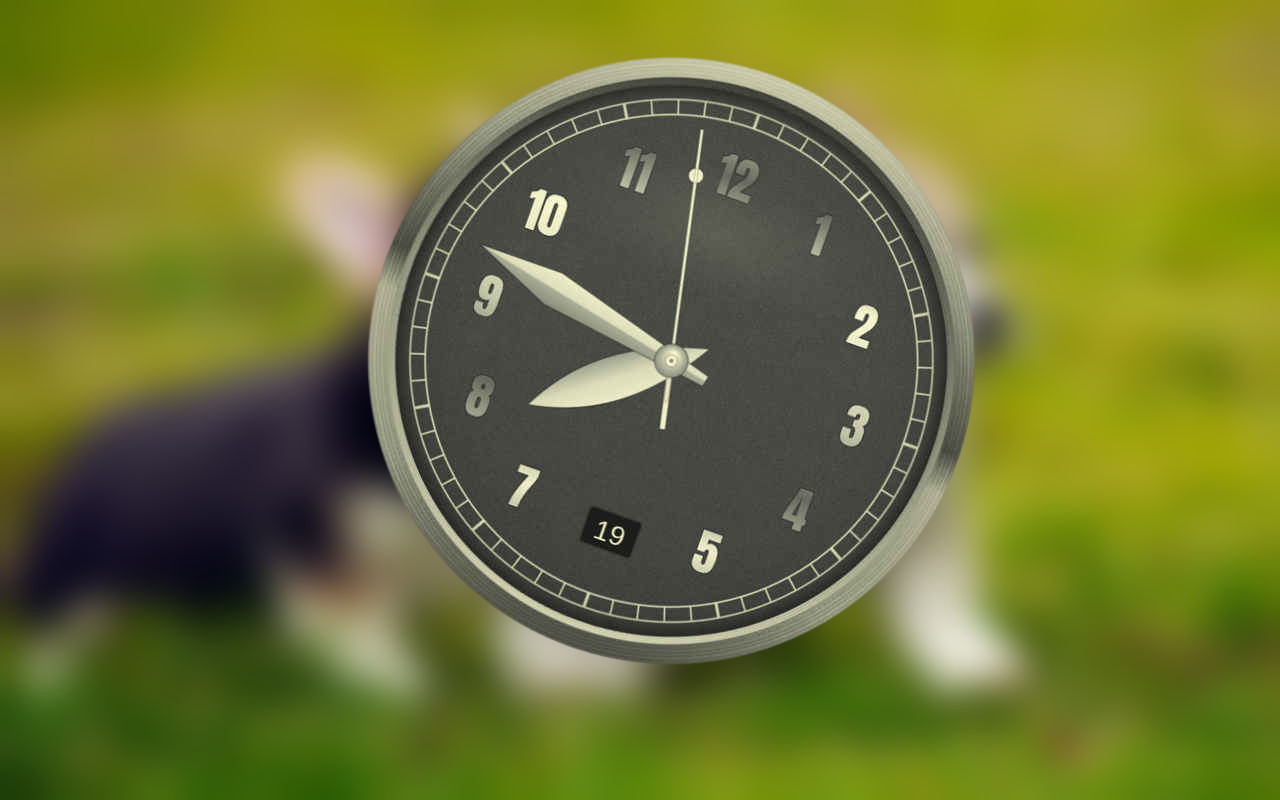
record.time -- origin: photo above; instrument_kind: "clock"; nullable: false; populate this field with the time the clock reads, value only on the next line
7:46:58
